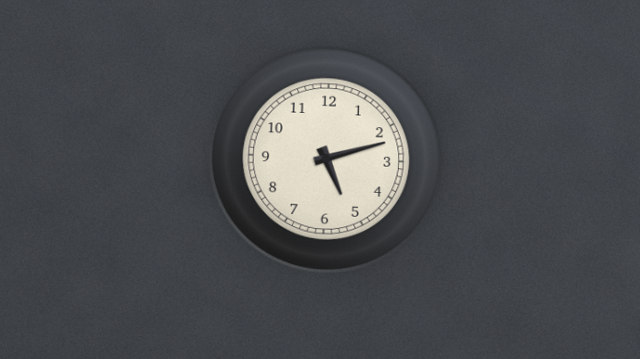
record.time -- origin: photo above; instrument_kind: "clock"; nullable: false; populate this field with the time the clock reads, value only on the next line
5:12
